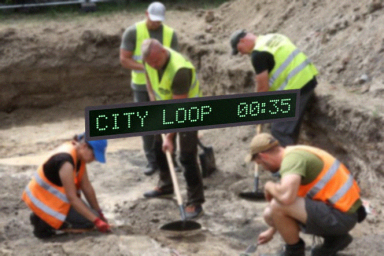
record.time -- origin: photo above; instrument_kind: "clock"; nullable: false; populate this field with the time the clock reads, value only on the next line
0:35
